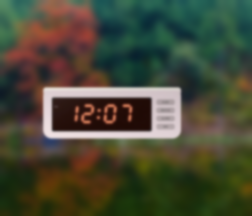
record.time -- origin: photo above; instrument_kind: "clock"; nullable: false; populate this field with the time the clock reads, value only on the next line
12:07
